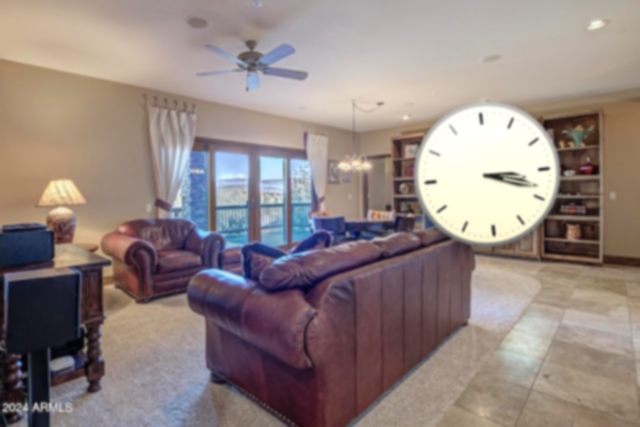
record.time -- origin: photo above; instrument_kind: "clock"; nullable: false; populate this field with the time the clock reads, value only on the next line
3:18
